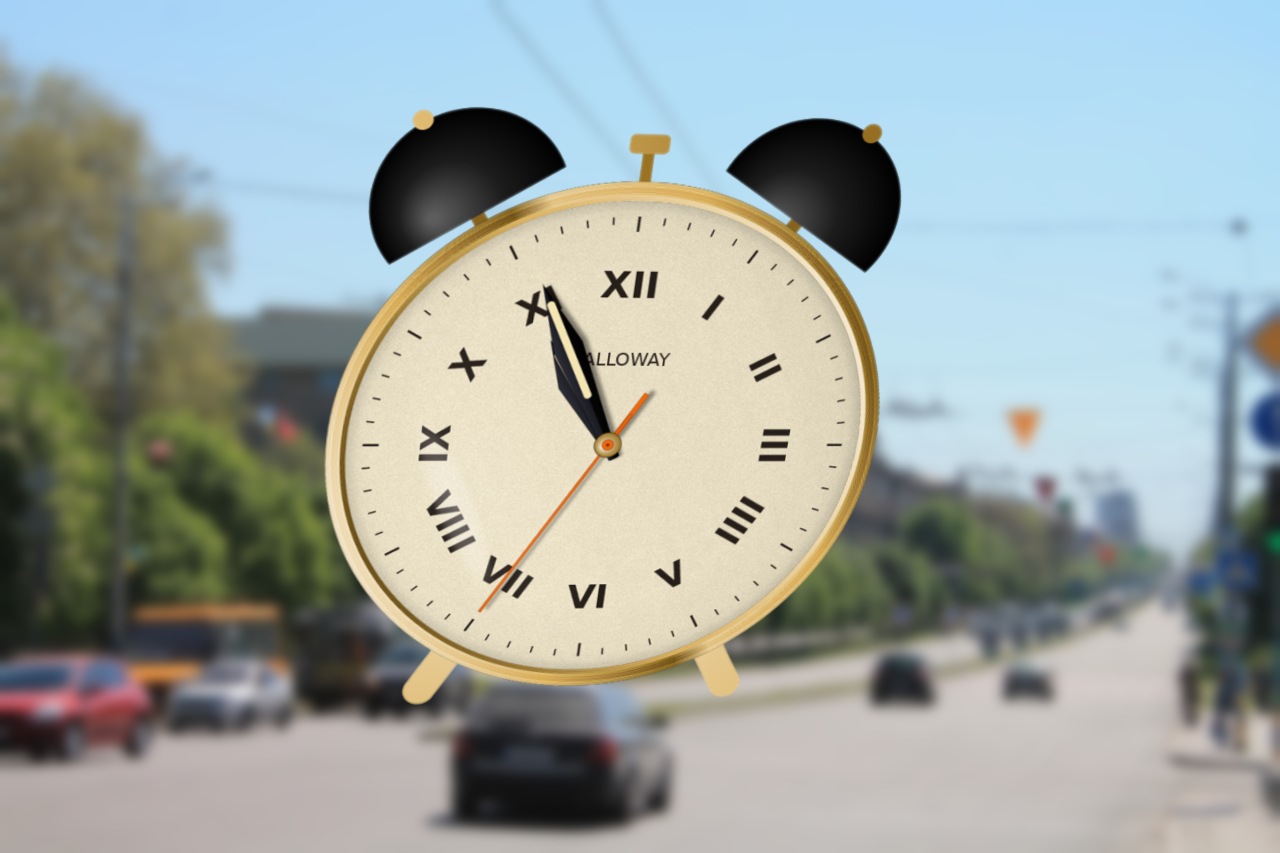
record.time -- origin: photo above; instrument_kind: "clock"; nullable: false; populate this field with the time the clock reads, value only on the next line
10:55:35
